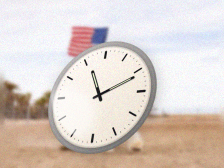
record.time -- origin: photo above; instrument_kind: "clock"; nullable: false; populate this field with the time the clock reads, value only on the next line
11:11
